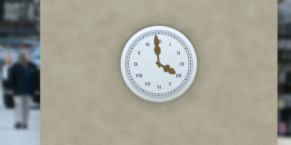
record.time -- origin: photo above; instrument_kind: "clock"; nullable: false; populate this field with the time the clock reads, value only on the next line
3:59
